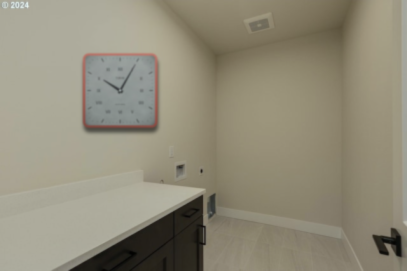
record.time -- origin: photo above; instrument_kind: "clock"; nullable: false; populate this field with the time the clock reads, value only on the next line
10:05
